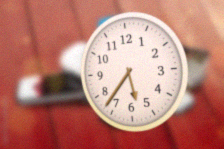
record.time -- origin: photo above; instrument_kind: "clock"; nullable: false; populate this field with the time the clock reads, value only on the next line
5:37
